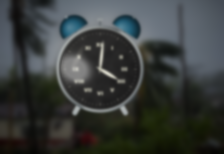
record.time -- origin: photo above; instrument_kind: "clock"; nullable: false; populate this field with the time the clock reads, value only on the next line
4:01
